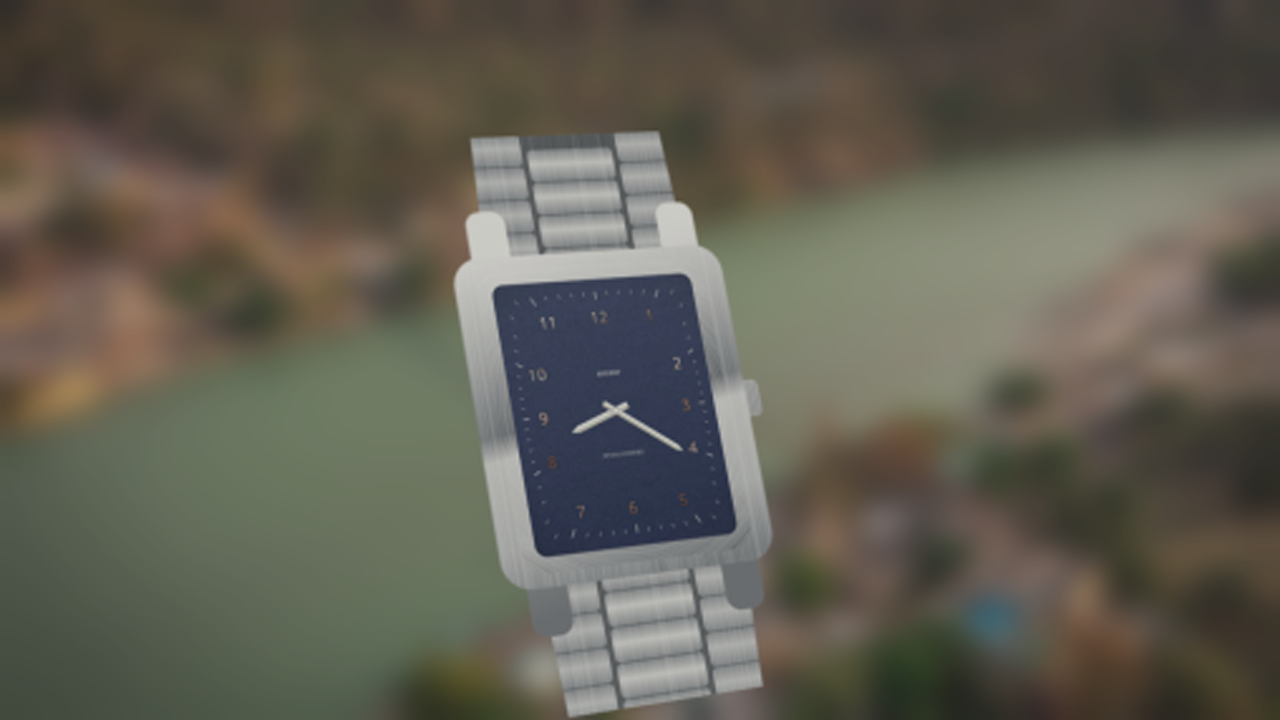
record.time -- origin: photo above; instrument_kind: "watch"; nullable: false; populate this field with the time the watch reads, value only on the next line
8:21
